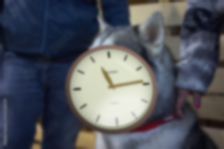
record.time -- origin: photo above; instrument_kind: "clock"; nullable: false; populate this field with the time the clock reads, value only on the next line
11:14
